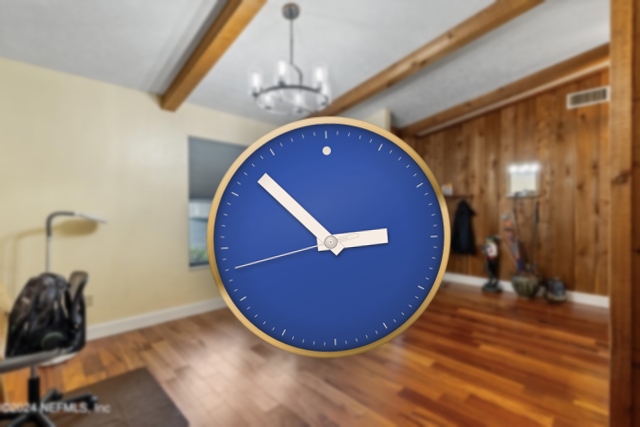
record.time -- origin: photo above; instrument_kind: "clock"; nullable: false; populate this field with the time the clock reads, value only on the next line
2:52:43
